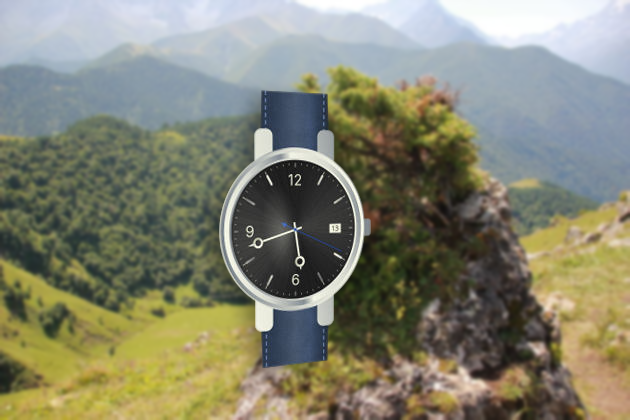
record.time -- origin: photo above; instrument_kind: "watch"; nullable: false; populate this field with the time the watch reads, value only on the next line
5:42:19
